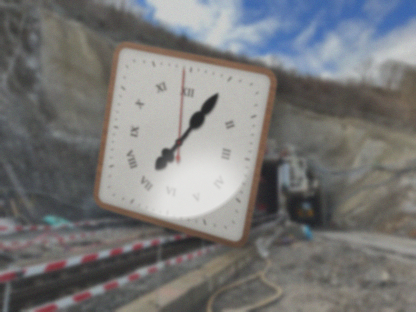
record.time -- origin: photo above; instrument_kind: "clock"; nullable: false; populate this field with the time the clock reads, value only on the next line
7:04:59
